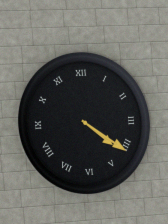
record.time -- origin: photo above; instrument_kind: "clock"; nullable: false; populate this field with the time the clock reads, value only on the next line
4:21
